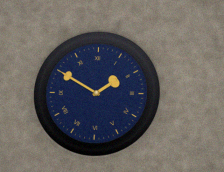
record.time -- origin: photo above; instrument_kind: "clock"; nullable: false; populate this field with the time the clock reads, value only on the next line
1:50
